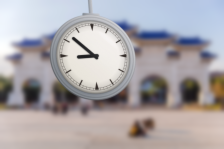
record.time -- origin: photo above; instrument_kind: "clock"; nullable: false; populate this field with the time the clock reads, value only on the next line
8:52
